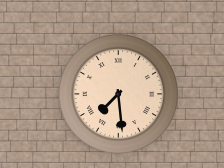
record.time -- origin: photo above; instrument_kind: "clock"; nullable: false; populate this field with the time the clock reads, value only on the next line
7:29
